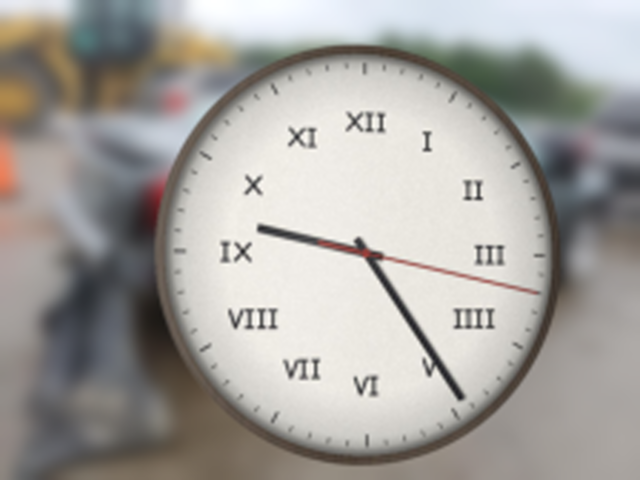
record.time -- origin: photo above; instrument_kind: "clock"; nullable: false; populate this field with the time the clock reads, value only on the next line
9:24:17
